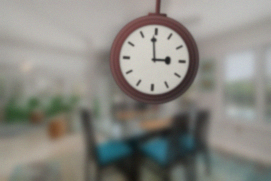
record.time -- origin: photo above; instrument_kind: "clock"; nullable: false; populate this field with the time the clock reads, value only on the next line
2:59
